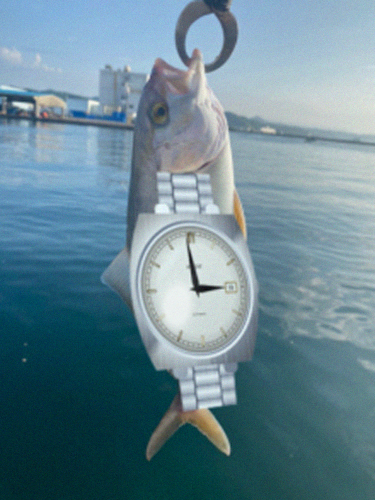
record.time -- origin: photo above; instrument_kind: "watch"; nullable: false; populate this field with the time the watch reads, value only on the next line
2:59
